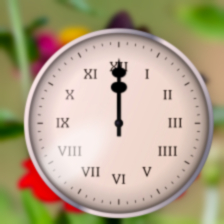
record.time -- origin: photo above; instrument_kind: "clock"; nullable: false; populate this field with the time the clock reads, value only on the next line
12:00
